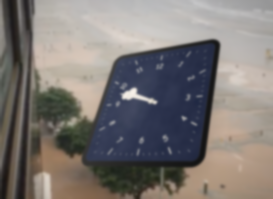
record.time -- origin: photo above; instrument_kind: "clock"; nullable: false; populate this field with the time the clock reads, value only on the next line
9:48
